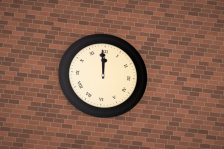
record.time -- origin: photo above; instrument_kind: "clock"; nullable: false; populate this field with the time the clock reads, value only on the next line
11:59
